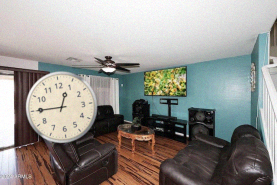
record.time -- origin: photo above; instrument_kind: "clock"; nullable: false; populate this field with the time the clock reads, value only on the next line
12:45
